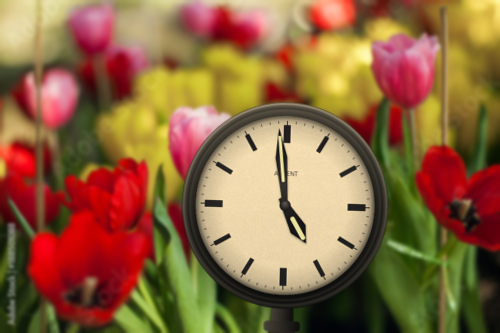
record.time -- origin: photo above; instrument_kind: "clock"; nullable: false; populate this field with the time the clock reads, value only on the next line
4:59
